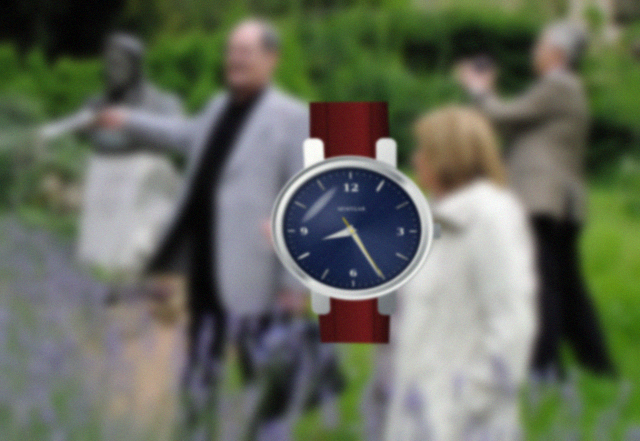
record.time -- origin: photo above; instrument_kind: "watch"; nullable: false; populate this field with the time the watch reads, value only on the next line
8:25:25
